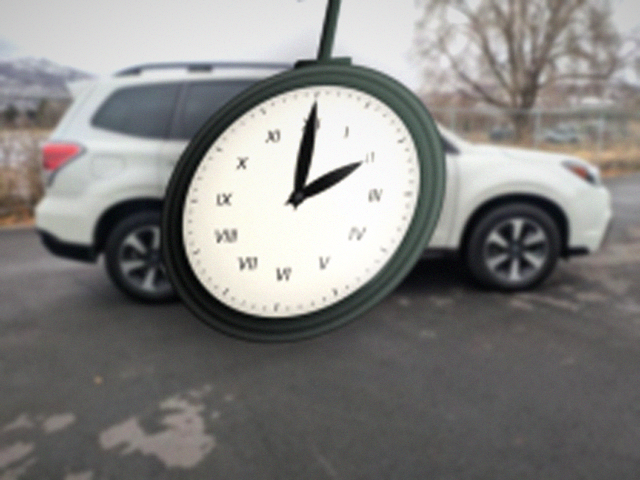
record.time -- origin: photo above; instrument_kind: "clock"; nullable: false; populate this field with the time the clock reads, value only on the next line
2:00
